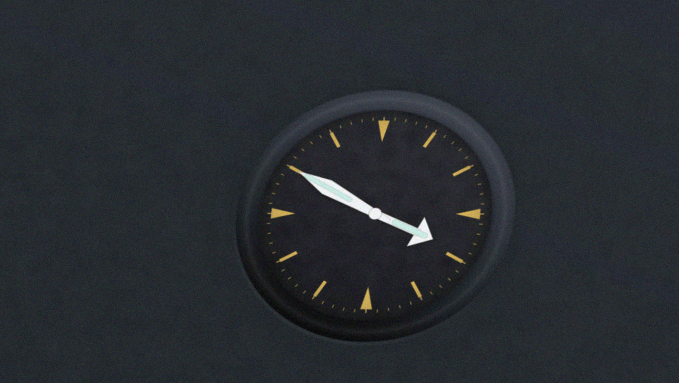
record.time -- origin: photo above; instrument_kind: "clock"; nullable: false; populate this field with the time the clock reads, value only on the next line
3:50
